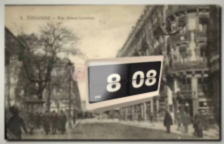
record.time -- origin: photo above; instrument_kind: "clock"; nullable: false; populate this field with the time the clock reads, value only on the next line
8:08
